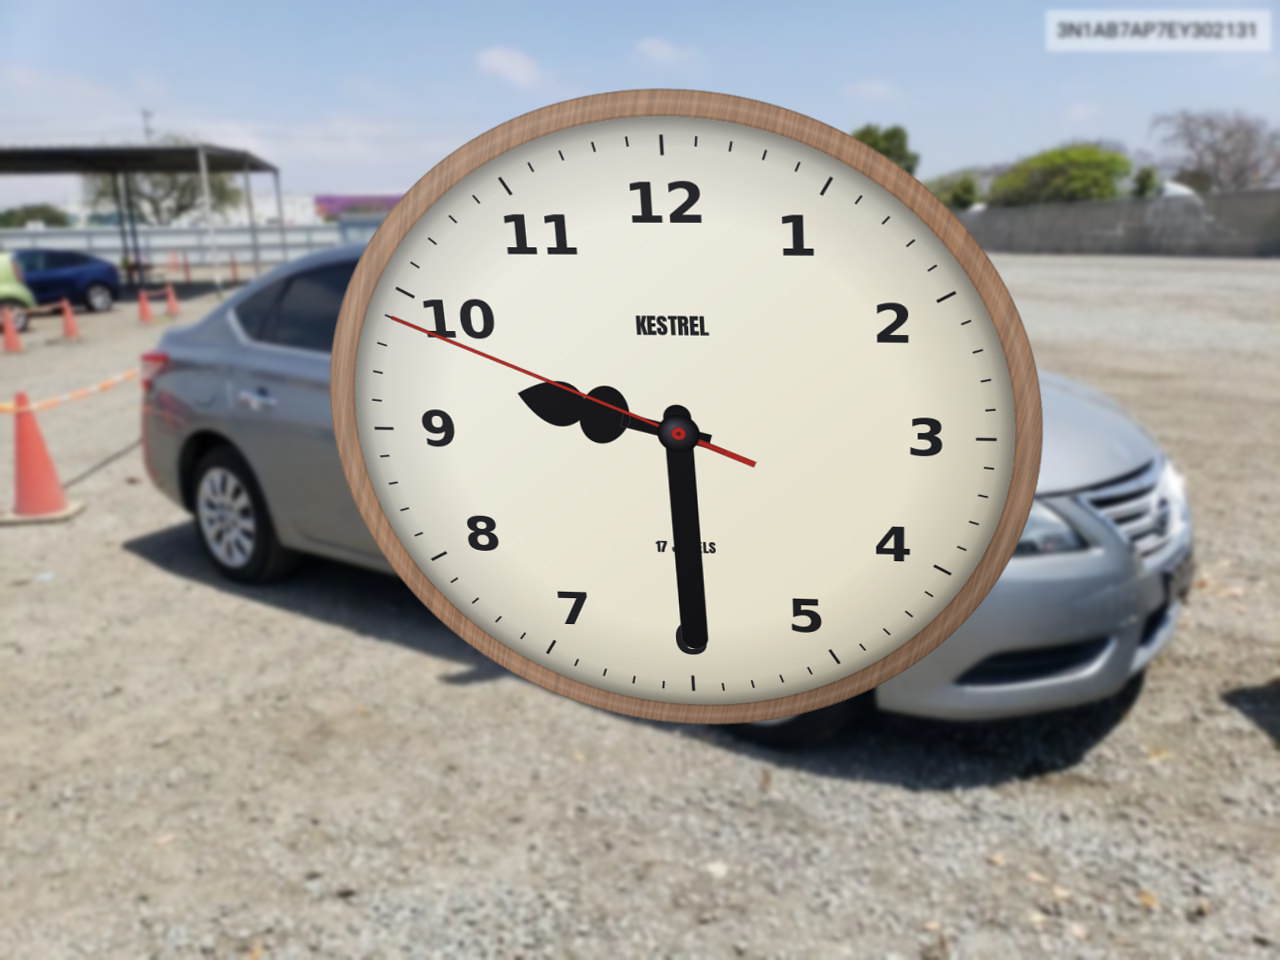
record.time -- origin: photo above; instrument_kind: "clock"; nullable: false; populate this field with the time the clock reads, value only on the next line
9:29:49
